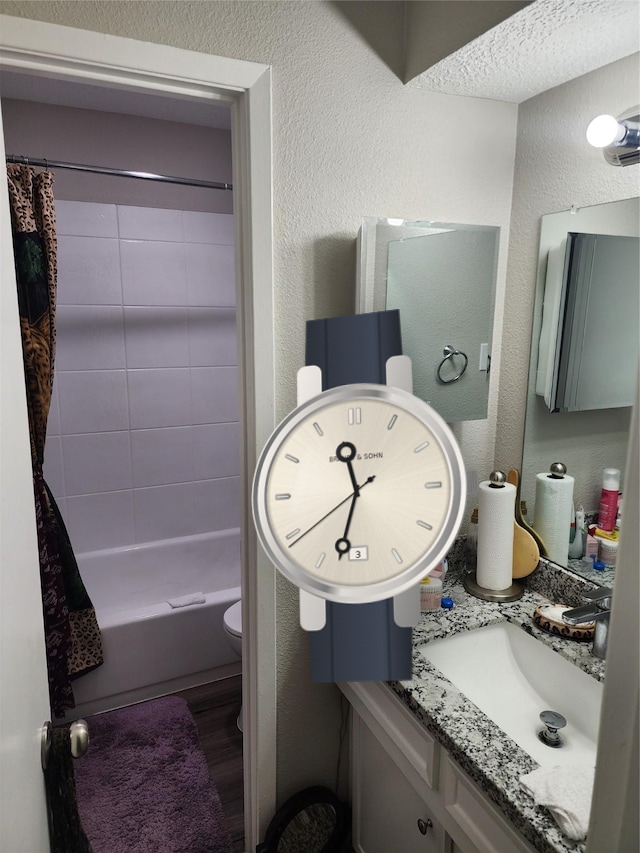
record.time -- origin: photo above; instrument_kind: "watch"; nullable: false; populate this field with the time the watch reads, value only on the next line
11:32:39
